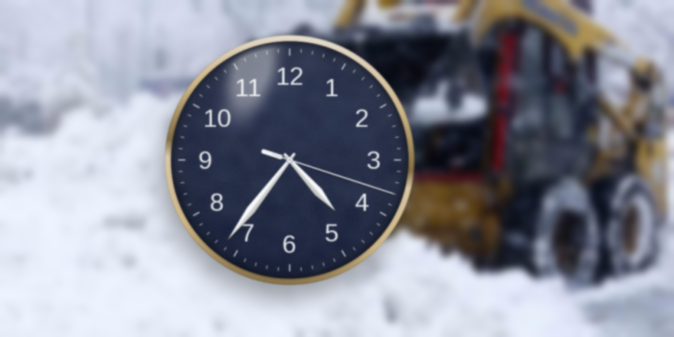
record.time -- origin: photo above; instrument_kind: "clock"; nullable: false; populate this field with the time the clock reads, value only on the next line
4:36:18
